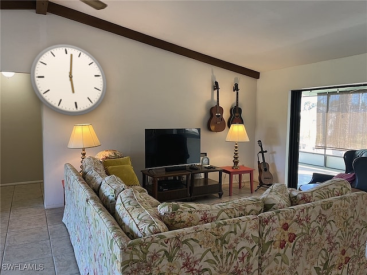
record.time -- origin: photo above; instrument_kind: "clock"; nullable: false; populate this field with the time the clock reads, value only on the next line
6:02
